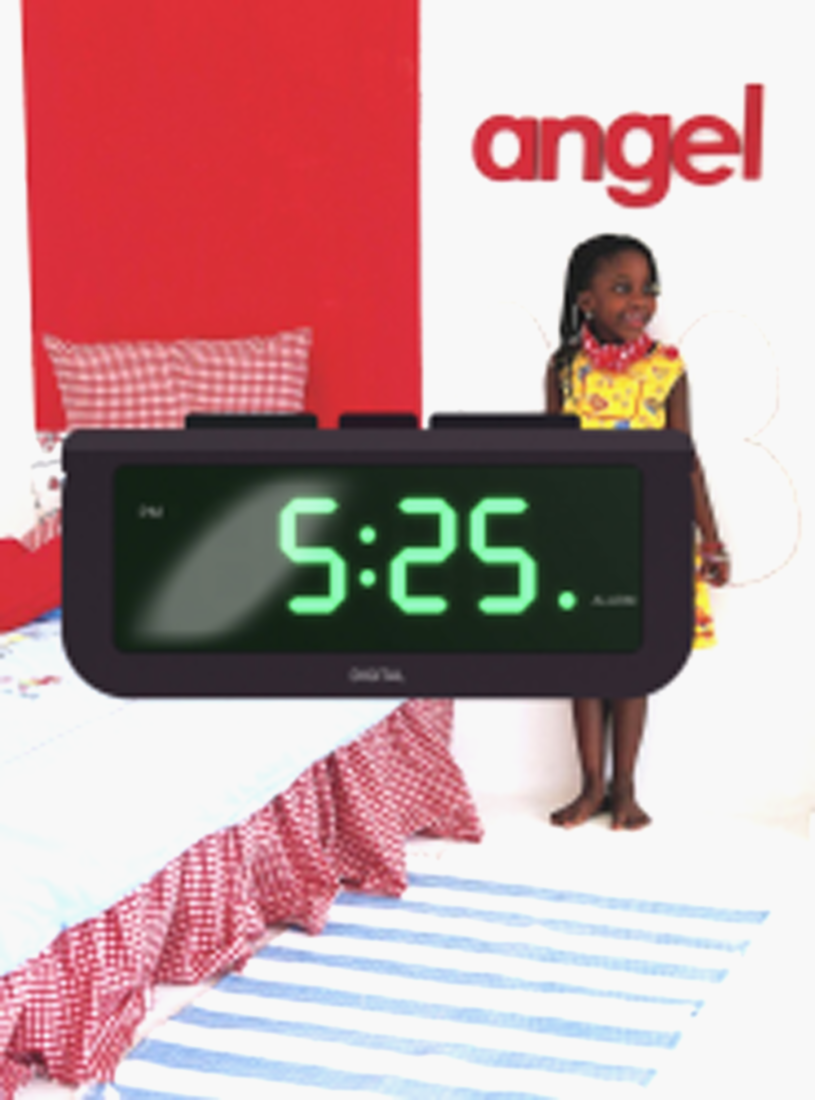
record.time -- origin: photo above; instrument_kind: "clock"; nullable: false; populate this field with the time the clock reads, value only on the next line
5:25
